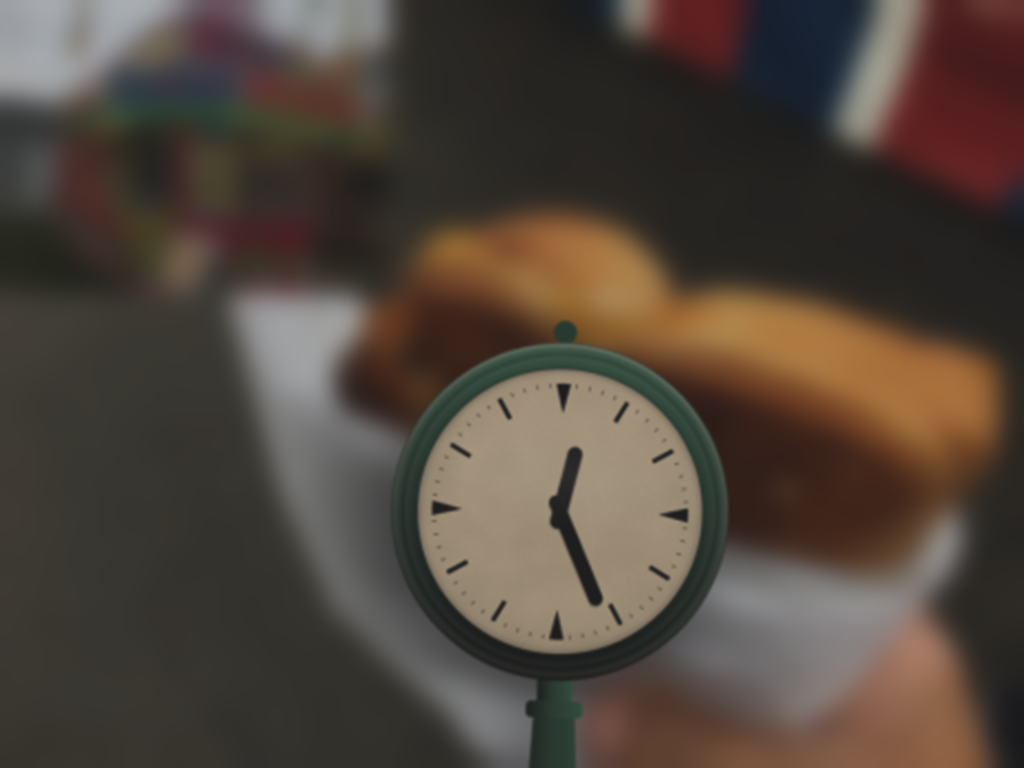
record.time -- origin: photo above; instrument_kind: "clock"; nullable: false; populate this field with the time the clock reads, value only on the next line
12:26
